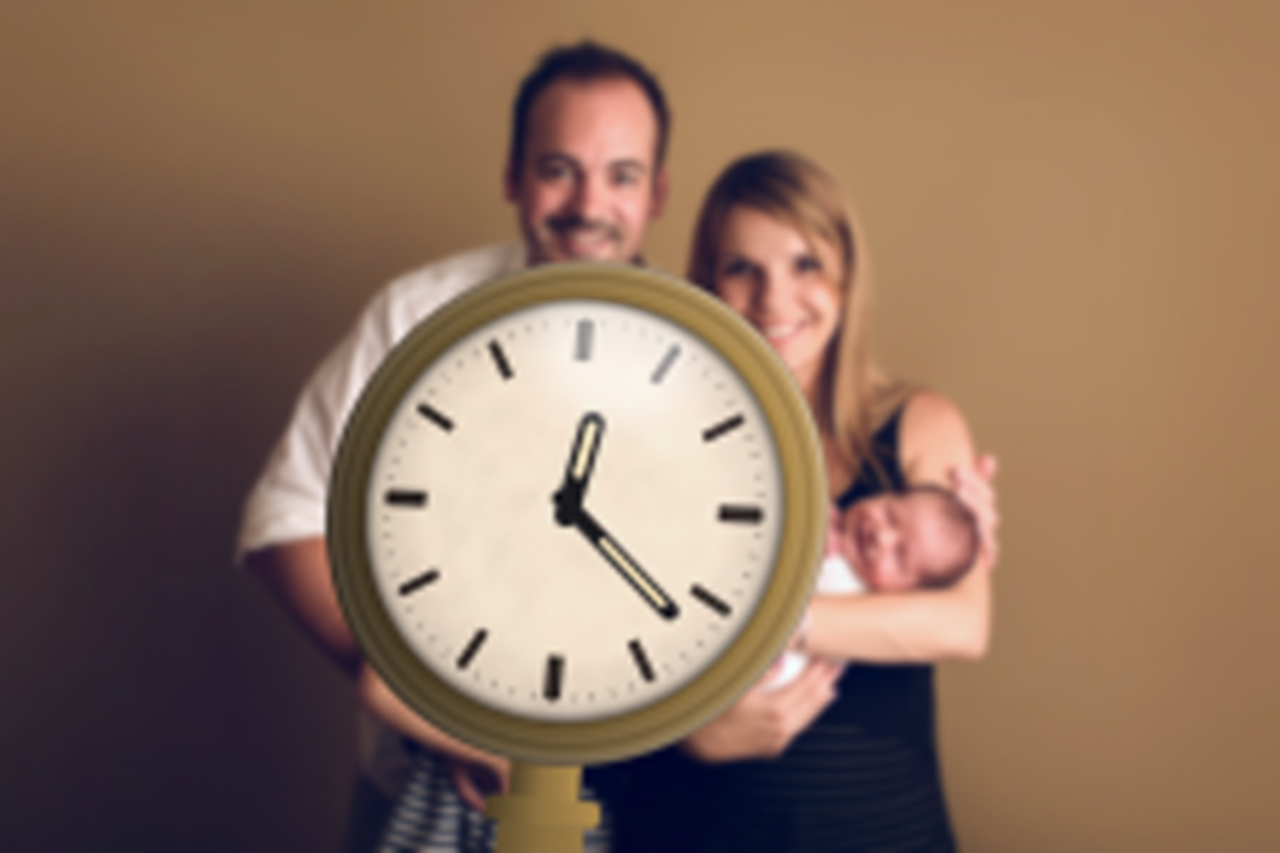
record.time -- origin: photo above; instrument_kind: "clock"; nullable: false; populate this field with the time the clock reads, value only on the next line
12:22
